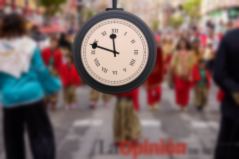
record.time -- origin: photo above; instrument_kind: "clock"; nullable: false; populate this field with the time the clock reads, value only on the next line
11:48
